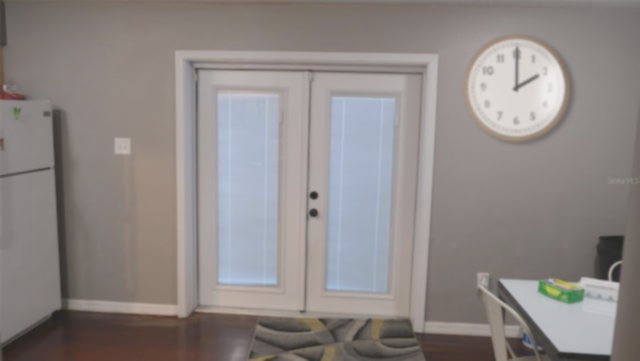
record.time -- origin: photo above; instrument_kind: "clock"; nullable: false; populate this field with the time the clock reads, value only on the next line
2:00
